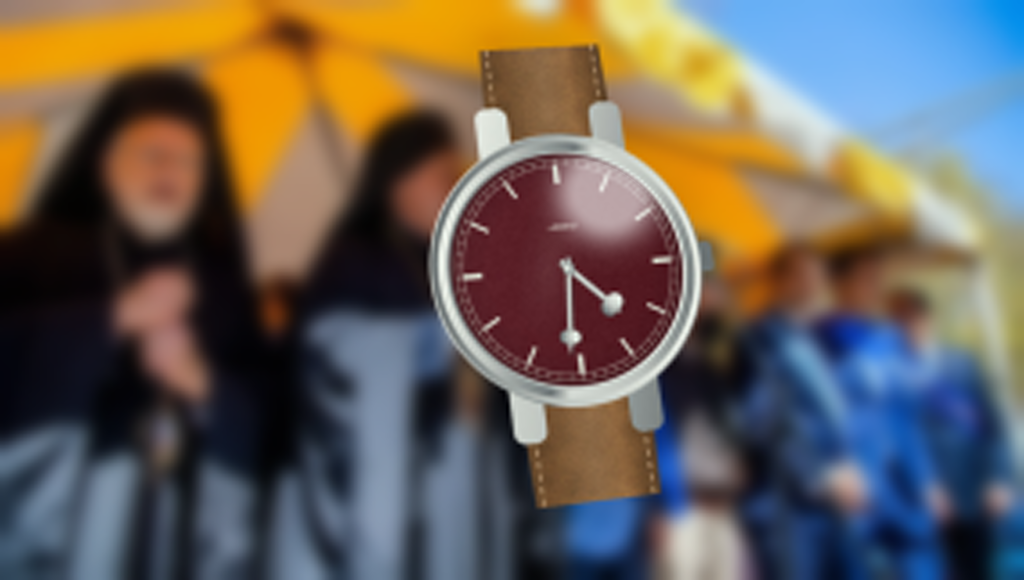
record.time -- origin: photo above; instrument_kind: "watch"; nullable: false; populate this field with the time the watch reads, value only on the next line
4:31
